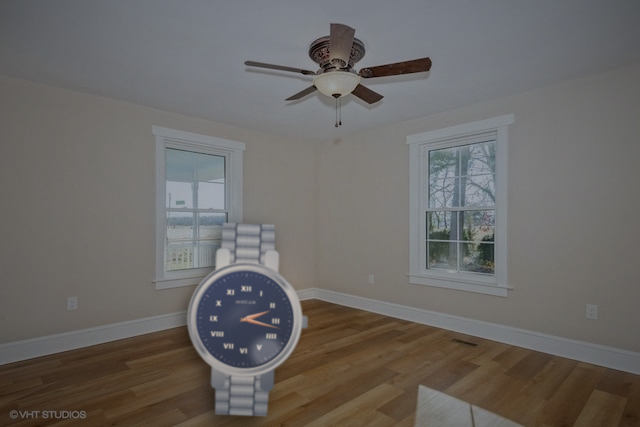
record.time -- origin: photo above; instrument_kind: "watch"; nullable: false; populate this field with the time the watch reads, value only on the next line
2:17
